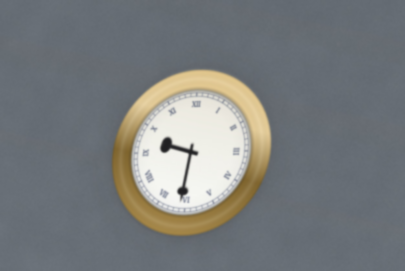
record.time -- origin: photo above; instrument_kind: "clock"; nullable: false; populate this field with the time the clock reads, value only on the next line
9:31
